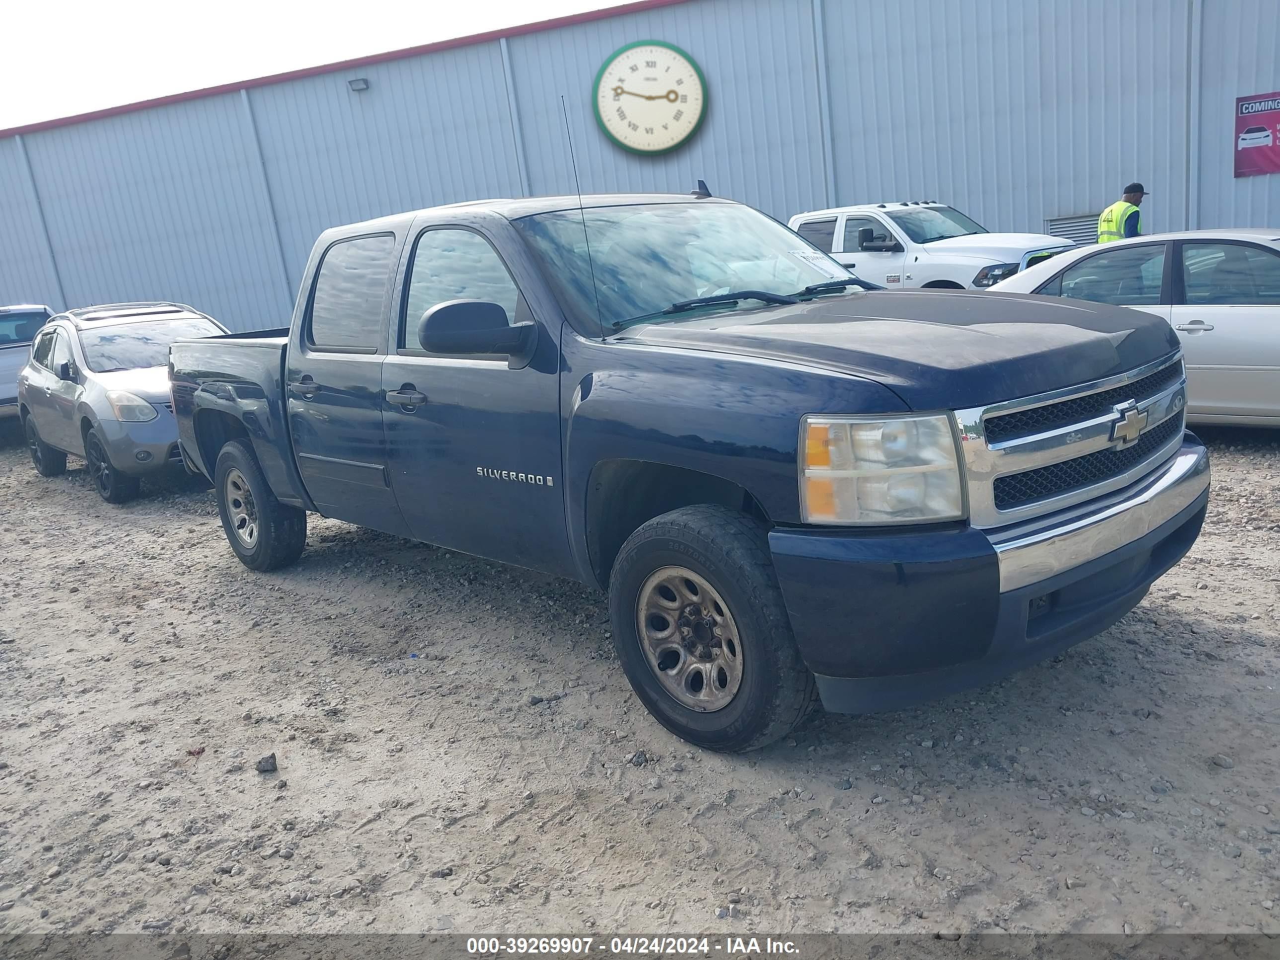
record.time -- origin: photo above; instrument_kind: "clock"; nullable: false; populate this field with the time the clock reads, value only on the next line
2:47
